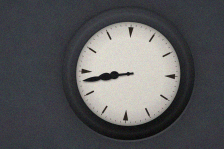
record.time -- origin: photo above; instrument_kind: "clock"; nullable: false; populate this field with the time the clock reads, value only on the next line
8:43
